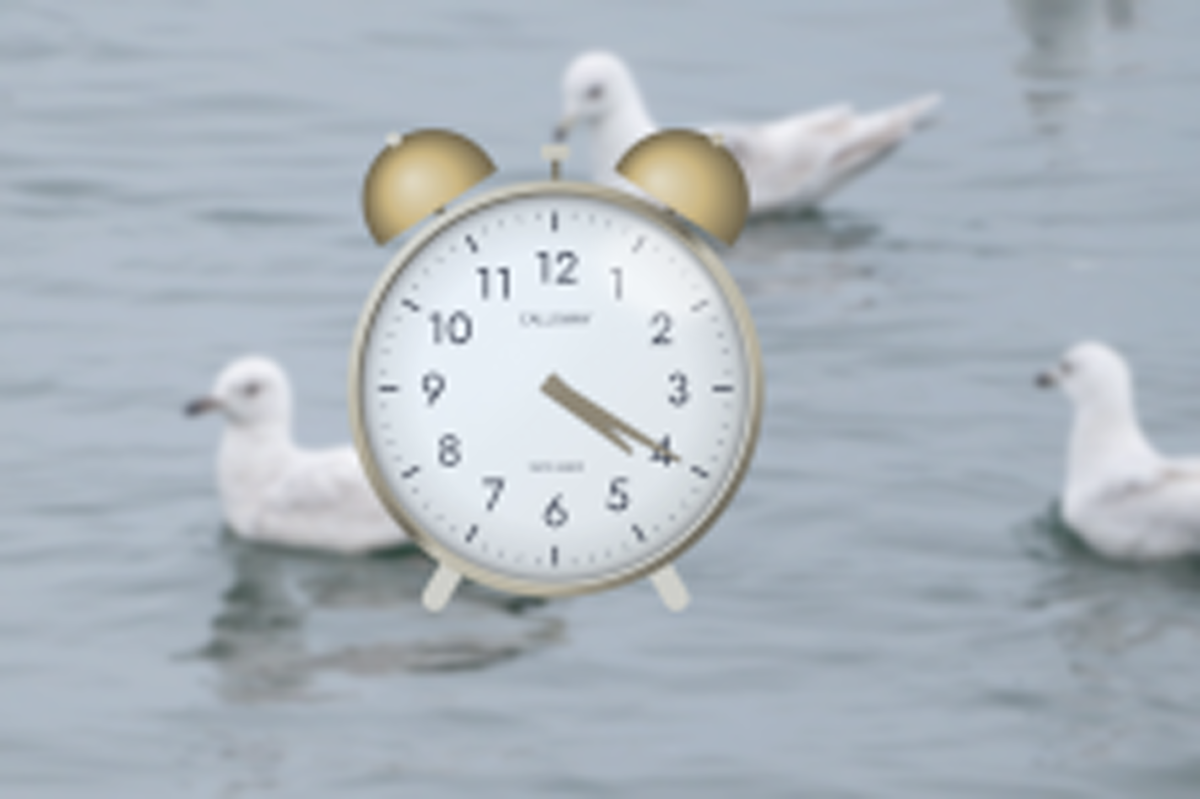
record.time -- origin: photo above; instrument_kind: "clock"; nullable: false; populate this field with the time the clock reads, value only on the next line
4:20
